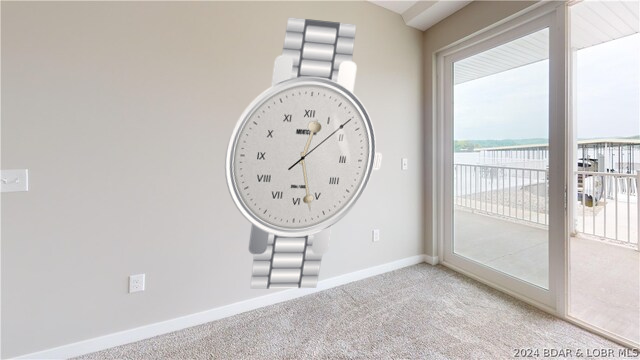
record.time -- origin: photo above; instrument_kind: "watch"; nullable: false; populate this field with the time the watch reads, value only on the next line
12:27:08
